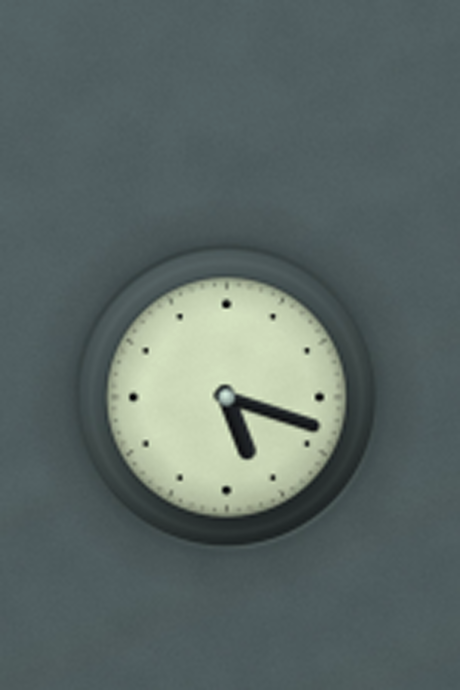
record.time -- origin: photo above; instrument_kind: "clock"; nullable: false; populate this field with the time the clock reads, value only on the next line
5:18
